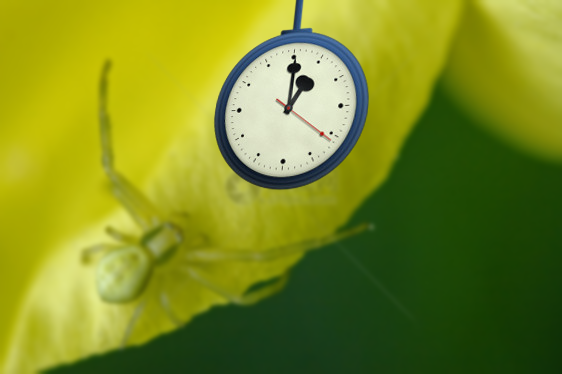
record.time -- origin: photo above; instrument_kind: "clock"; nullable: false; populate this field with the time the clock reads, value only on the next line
1:00:21
